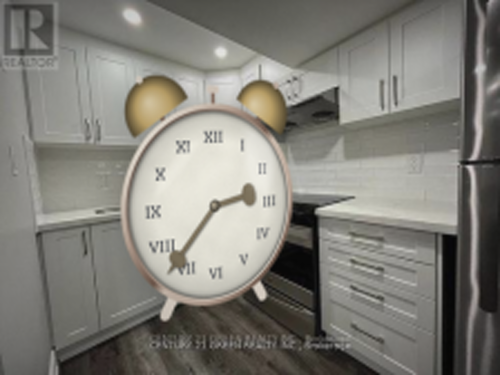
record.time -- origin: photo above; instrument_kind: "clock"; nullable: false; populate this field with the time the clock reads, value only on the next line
2:37
